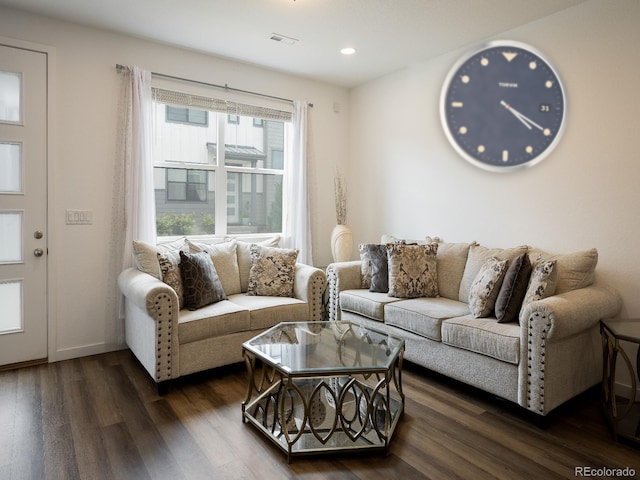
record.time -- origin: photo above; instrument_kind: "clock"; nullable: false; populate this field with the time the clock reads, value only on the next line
4:20
